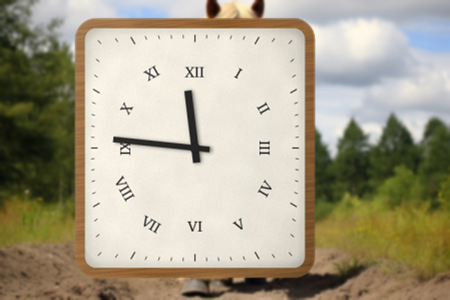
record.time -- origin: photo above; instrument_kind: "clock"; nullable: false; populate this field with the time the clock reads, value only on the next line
11:46
